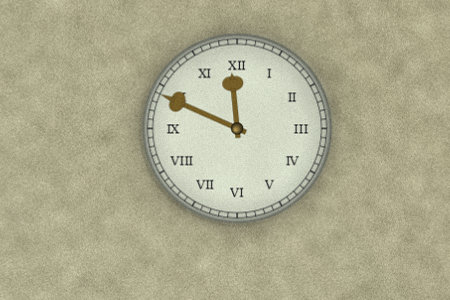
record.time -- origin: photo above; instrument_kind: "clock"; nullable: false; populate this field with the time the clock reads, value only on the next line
11:49
